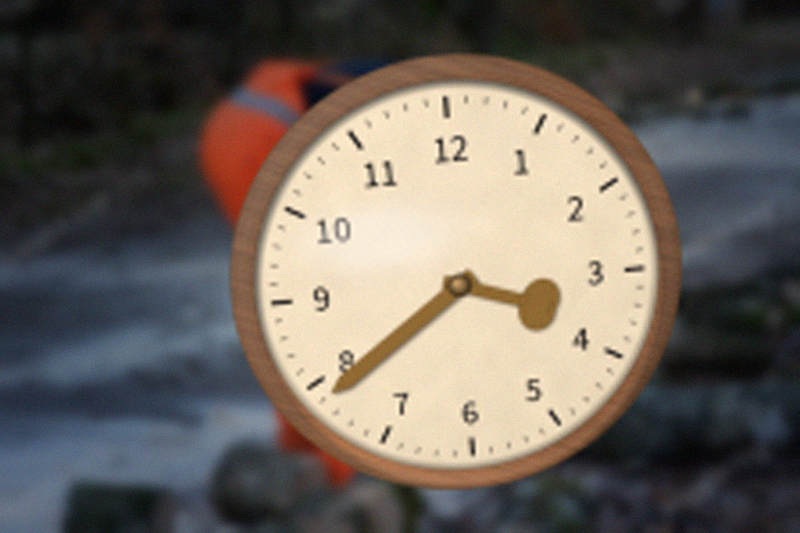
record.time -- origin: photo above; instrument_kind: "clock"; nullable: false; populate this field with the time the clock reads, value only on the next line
3:39
